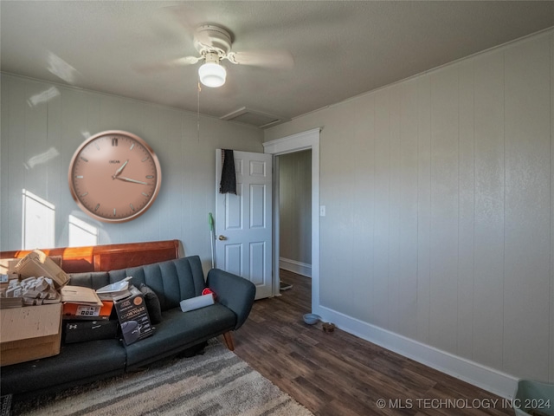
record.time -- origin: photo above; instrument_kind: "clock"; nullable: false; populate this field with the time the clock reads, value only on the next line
1:17
